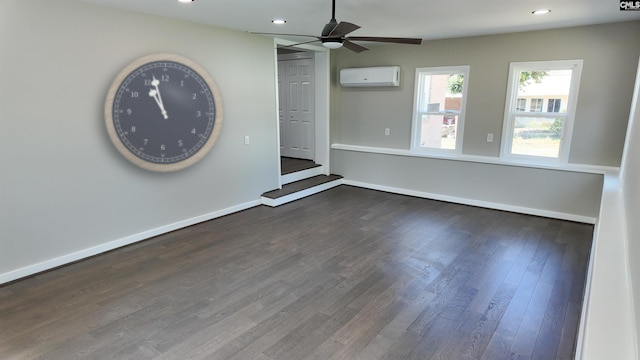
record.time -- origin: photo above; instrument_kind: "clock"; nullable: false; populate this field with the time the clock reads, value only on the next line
10:57
